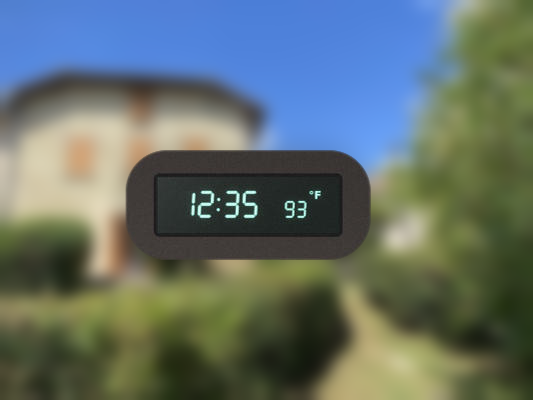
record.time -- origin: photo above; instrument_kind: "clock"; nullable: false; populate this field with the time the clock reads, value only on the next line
12:35
